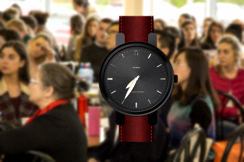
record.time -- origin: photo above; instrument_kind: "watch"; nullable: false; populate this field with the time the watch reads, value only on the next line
7:35
